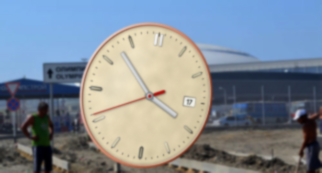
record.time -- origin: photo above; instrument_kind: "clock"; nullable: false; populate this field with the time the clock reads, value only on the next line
3:52:41
